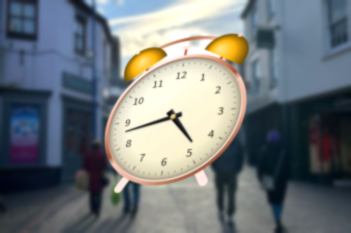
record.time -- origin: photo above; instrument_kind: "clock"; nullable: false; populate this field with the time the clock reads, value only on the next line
4:43
